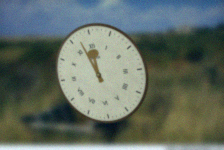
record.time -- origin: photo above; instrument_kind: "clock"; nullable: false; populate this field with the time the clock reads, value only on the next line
11:57
